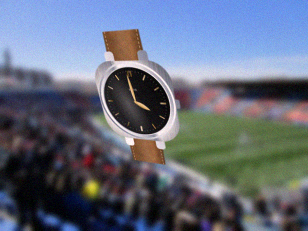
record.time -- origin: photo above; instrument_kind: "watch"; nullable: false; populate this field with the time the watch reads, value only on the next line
3:59
